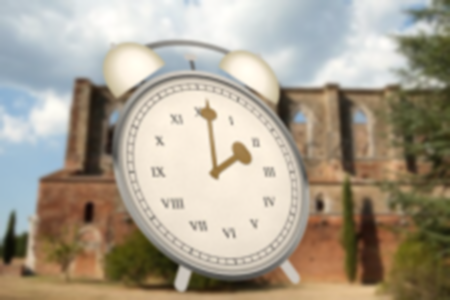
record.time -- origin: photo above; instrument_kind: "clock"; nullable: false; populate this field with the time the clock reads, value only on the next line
2:01
